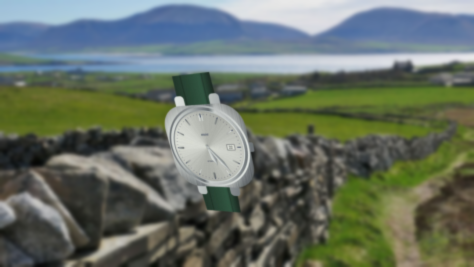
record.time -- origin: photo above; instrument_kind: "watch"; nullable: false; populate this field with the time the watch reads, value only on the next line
5:24
